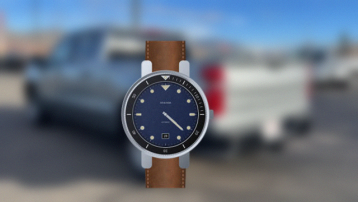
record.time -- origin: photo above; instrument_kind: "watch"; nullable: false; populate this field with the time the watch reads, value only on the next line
4:22
